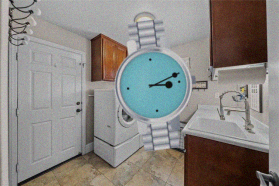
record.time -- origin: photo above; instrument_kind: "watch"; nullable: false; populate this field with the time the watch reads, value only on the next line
3:12
